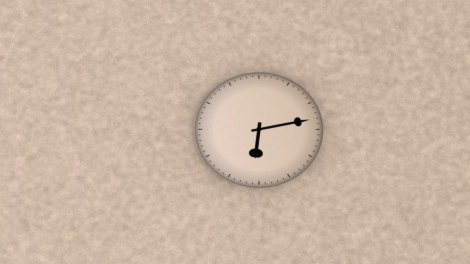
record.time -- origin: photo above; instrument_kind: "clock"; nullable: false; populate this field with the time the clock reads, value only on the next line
6:13
